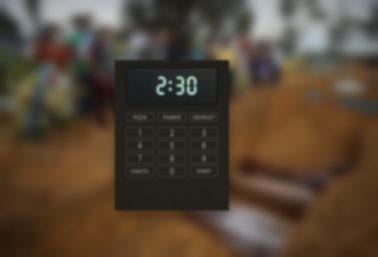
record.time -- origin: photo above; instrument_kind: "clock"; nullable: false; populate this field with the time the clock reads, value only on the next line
2:30
